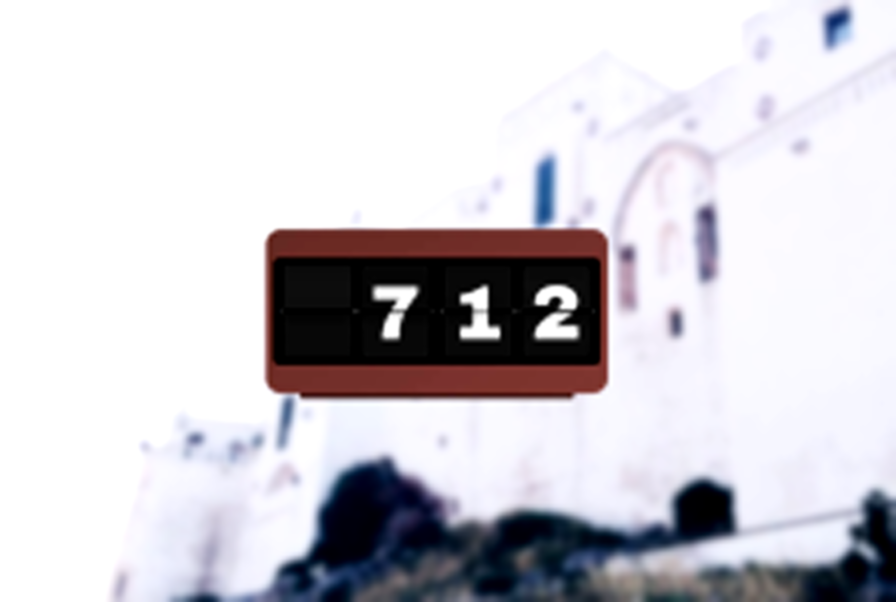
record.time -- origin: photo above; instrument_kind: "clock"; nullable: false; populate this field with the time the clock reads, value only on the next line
7:12
